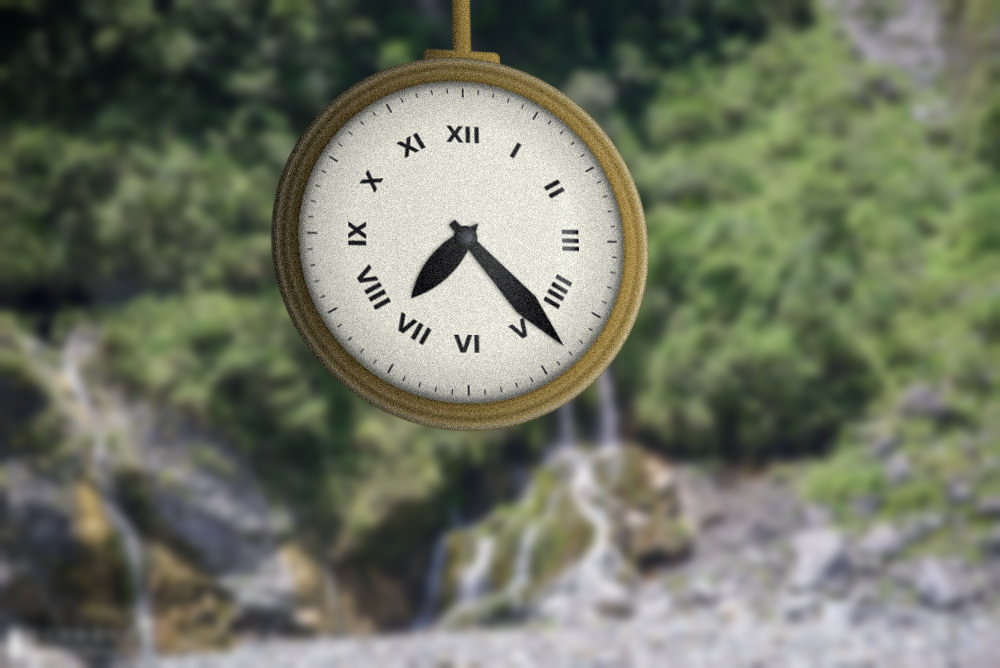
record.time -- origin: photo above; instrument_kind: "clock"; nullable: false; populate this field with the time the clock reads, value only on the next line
7:23
